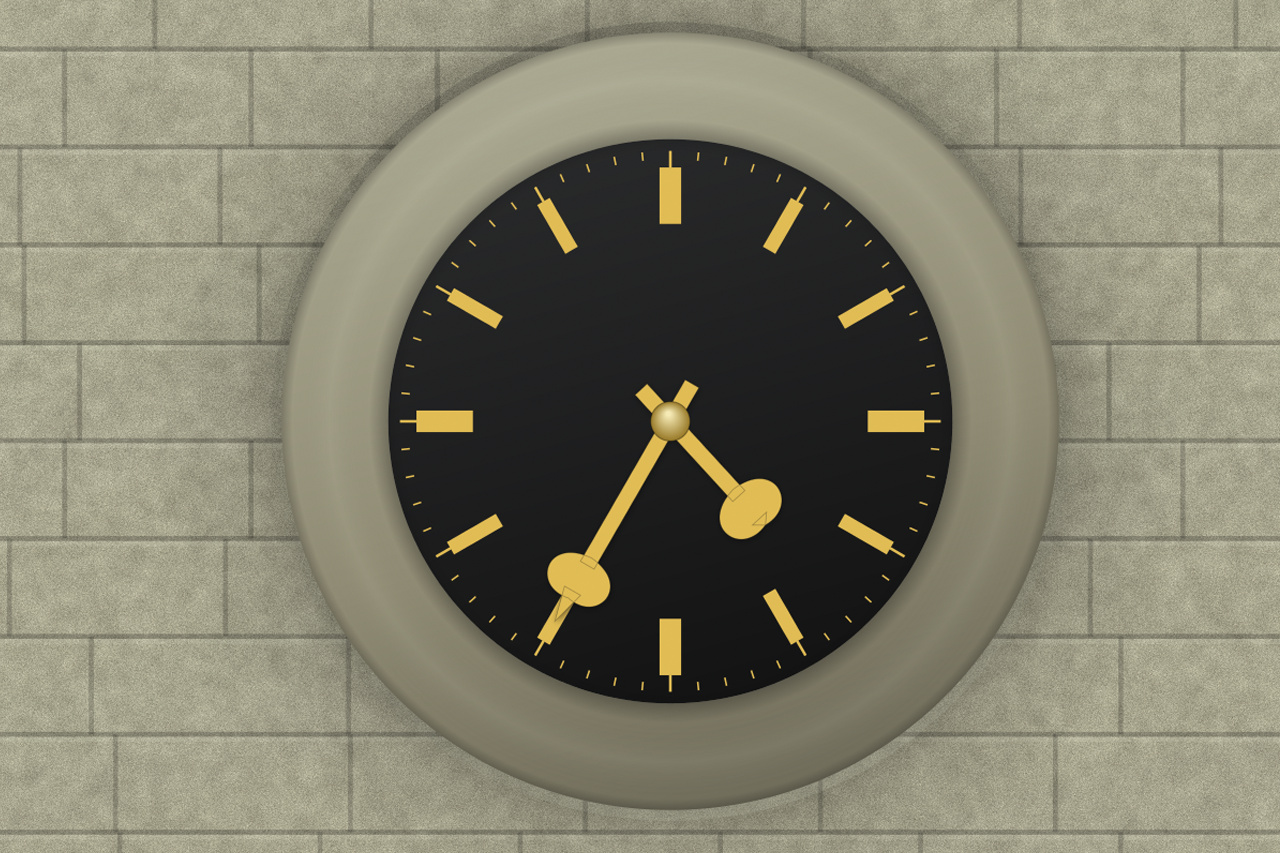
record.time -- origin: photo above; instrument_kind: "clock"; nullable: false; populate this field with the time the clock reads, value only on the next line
4:35
